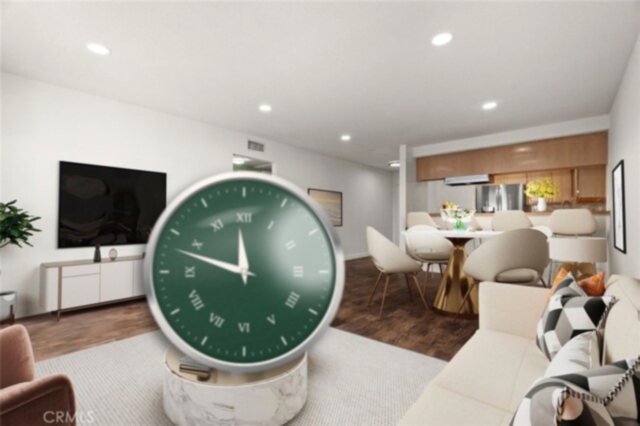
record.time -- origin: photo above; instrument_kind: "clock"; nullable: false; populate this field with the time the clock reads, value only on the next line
11:48
